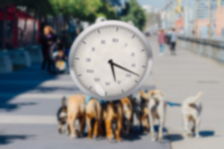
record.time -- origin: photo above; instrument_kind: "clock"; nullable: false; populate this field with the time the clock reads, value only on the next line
5:18
